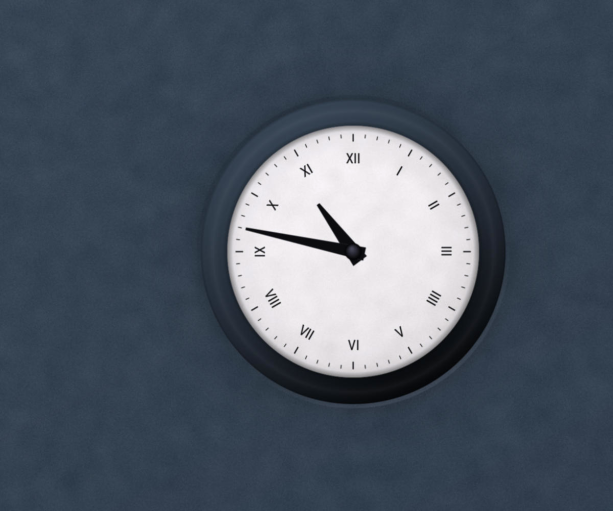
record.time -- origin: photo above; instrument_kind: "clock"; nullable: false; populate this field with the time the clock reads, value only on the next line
10:47
